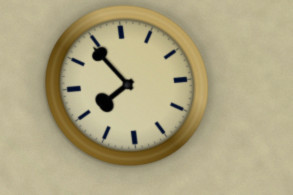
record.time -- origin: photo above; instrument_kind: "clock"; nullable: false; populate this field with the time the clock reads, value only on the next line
7:54
